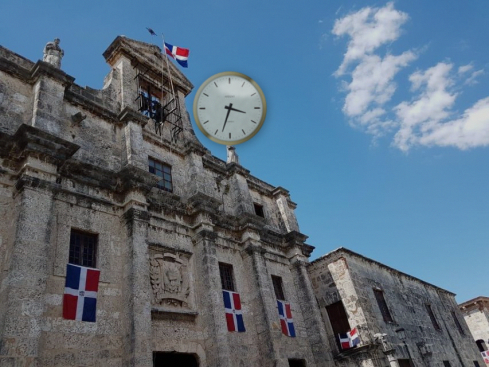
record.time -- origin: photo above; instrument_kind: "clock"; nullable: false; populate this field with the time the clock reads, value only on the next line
3:33
